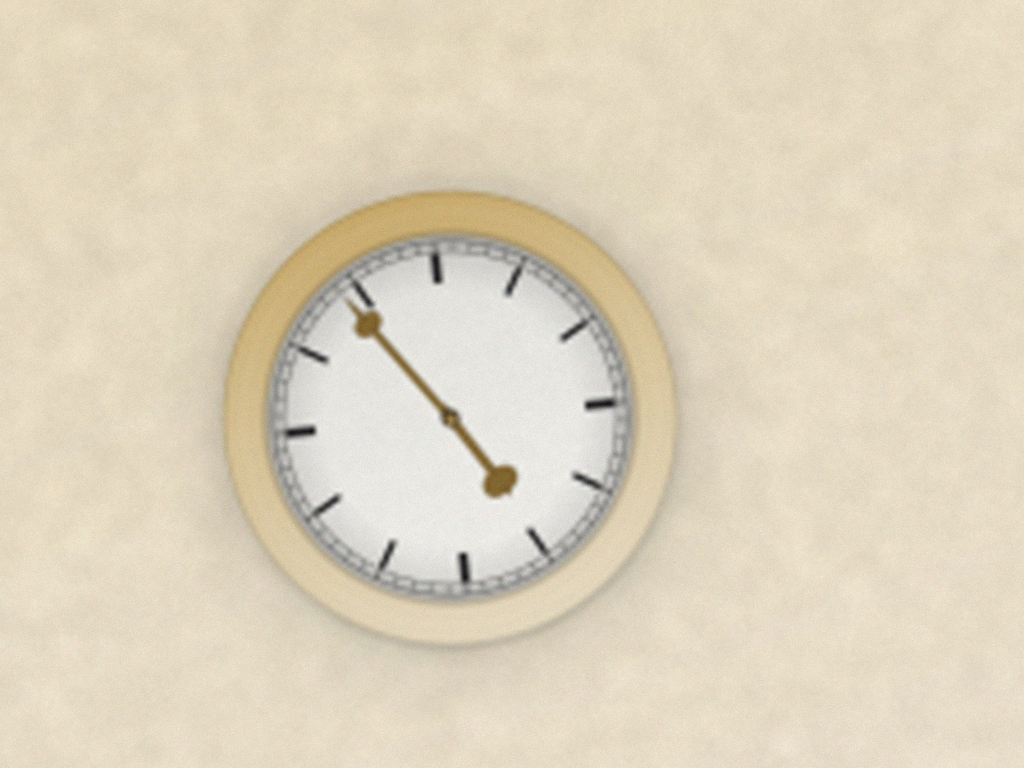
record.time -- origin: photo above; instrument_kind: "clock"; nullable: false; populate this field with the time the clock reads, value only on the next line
4:54
